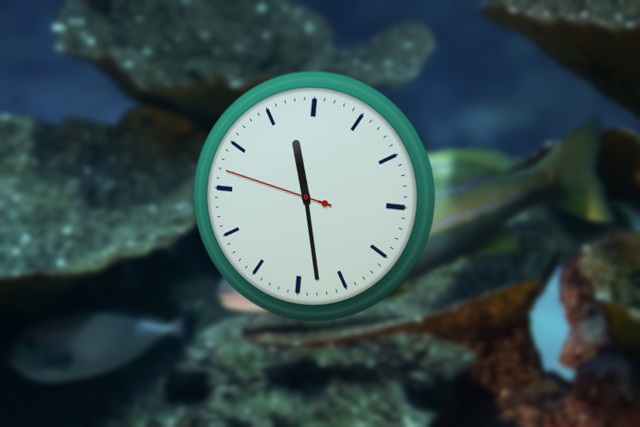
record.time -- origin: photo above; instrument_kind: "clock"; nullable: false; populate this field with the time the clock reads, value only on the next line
11:27:47
